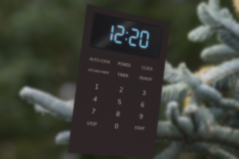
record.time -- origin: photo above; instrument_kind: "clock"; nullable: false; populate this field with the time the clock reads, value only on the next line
12:20
